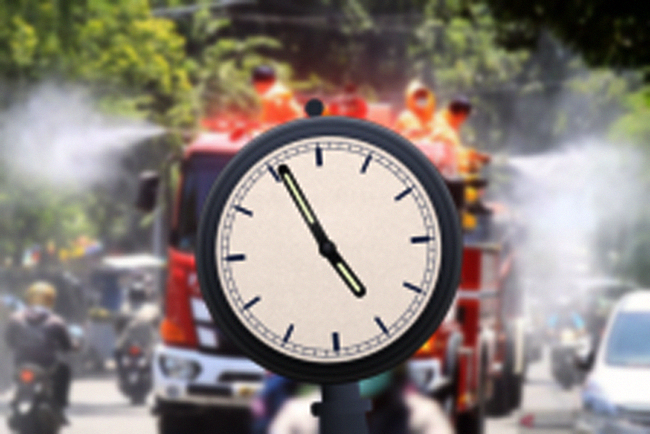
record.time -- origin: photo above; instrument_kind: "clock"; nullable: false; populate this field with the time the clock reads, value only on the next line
4:56
